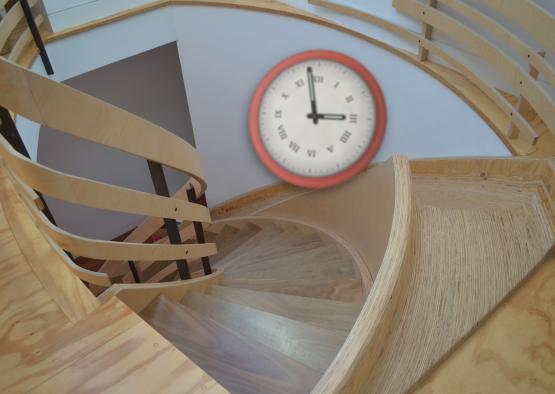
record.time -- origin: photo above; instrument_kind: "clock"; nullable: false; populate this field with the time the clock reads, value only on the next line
2:58
